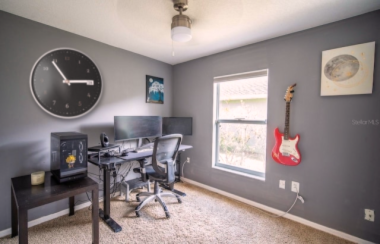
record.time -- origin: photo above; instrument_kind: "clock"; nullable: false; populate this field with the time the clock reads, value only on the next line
2:54
